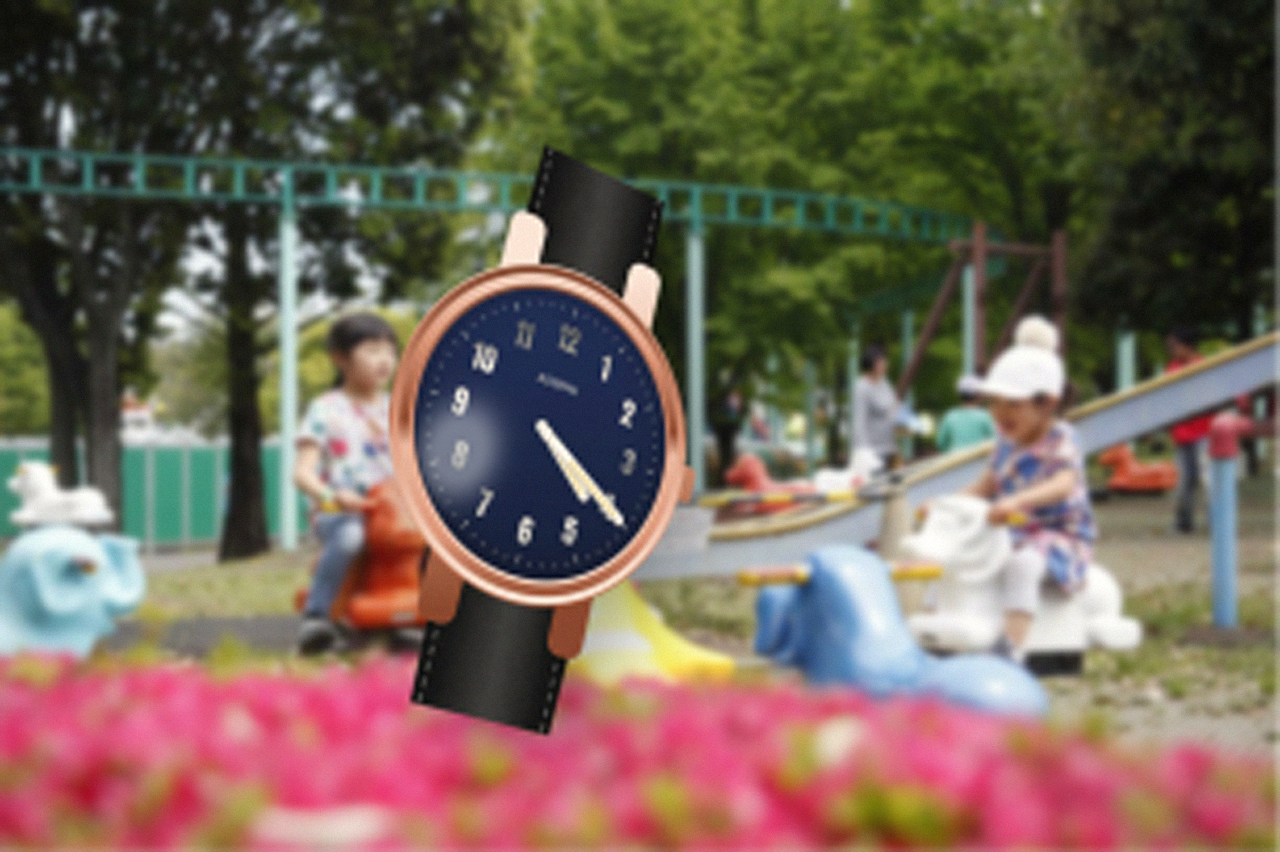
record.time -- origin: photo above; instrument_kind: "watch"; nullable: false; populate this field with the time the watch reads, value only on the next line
4:20
